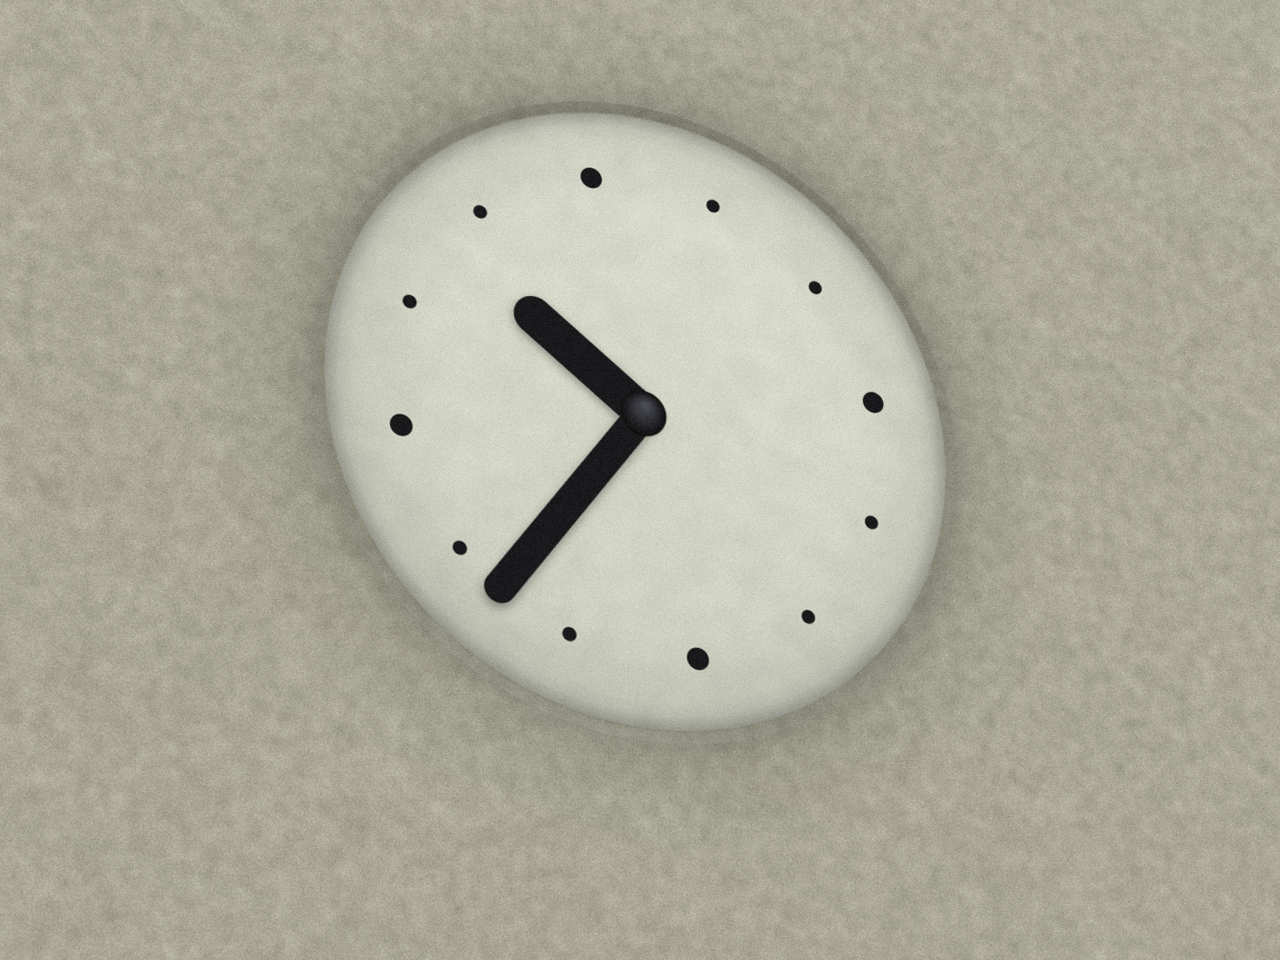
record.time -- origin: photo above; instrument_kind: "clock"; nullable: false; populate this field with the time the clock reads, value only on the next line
10:38
